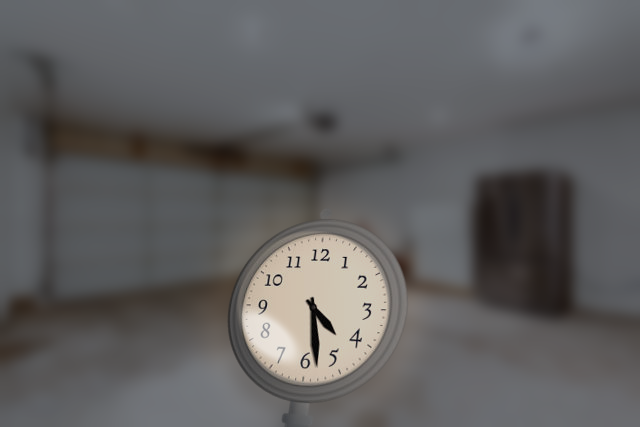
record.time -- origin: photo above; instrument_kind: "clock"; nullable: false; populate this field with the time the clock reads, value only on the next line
4:28
